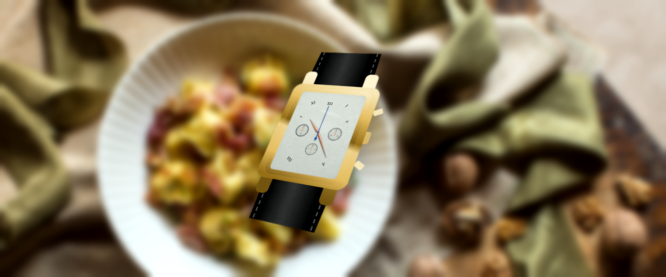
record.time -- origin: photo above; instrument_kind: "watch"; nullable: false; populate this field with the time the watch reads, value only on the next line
10:24
